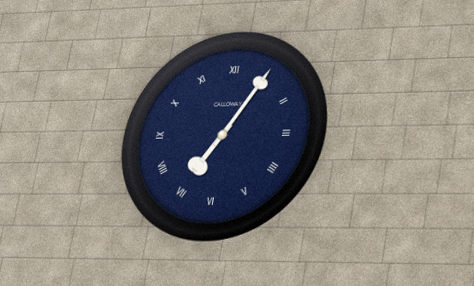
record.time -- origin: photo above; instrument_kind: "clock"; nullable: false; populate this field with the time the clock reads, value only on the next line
7:05
